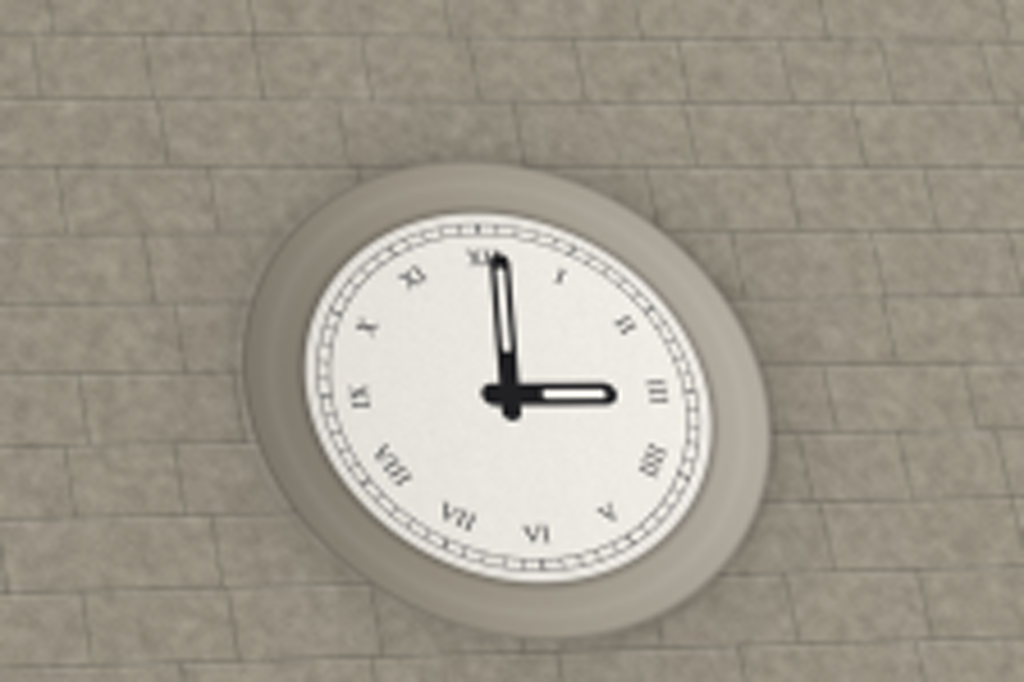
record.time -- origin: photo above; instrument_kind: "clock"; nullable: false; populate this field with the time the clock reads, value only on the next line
3:01
